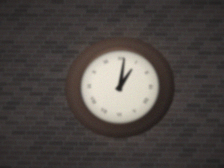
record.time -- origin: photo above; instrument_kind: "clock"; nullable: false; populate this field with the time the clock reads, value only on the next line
1:01
